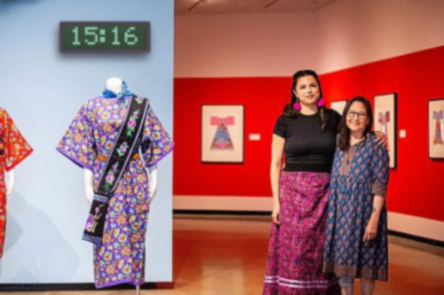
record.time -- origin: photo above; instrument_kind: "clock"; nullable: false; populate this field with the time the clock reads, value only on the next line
15:16
